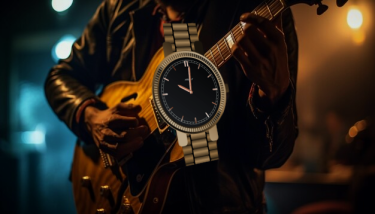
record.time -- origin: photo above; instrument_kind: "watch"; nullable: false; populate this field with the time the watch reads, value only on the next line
10:01
